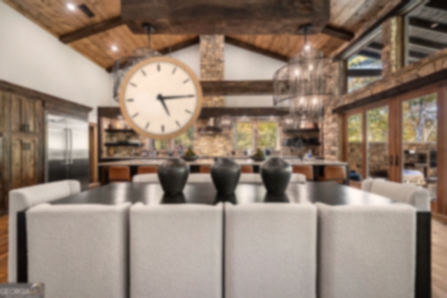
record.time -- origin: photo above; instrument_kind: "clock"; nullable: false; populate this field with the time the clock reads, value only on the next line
5:15
